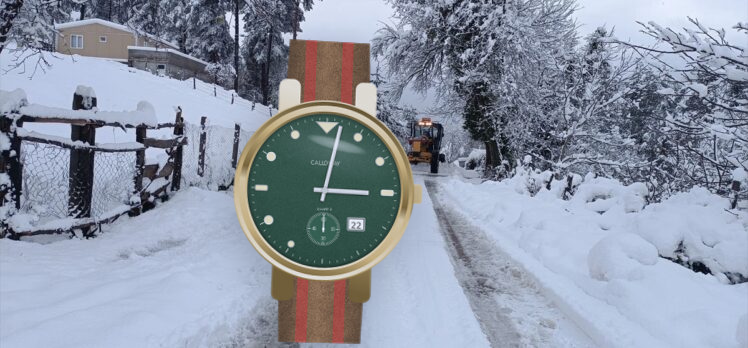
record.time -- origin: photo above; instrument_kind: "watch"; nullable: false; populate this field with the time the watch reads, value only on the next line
3:02
